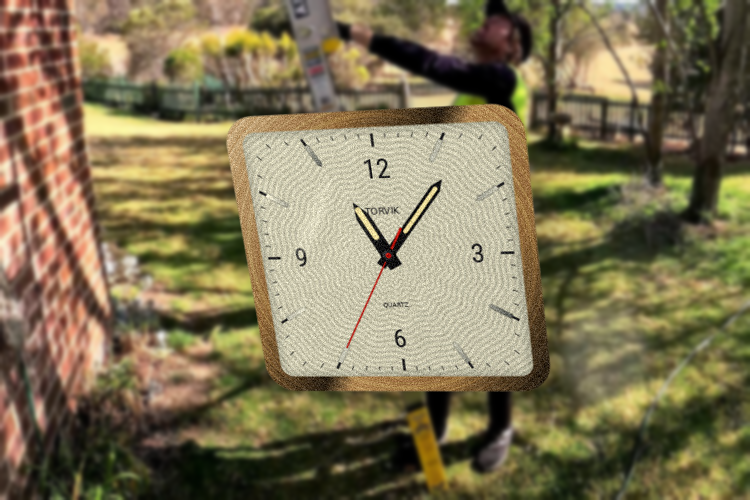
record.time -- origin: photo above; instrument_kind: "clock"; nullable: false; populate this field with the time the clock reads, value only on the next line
11:06:35
